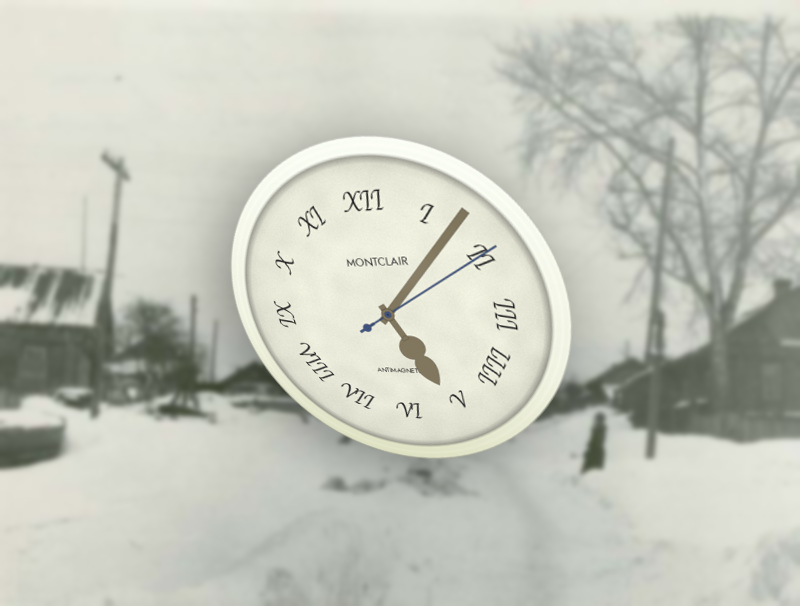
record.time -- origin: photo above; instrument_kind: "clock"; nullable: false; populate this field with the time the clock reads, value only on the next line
5:07:10
